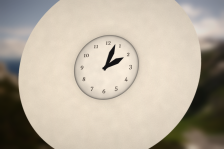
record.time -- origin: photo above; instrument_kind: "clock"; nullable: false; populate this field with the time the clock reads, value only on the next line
2:03
